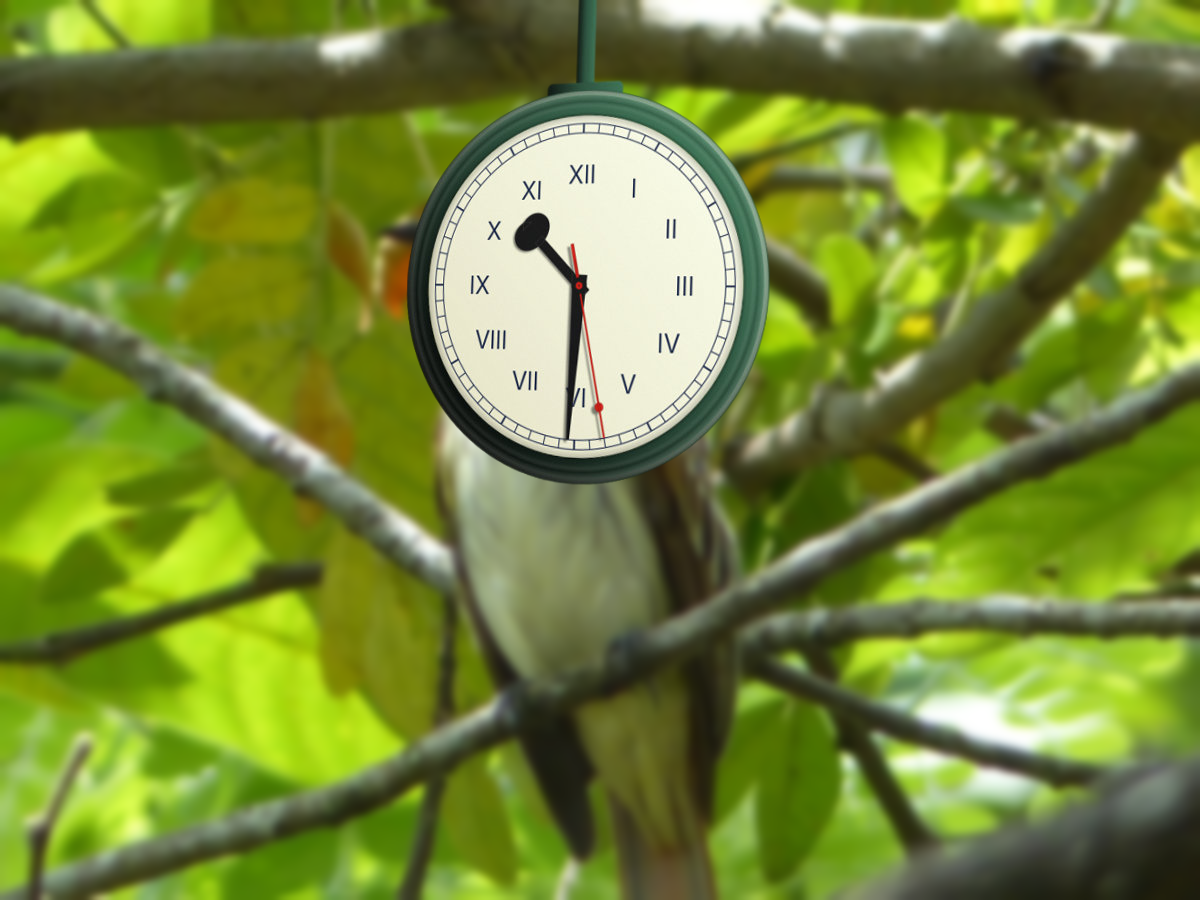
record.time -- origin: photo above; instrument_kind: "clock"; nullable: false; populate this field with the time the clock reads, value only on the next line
10:30:28
